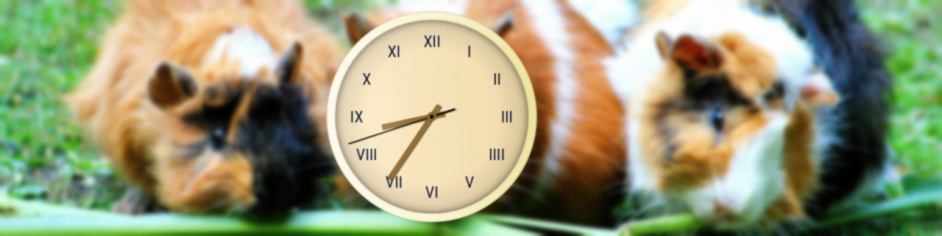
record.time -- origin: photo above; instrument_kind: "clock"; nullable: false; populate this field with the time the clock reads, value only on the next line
8:35:42
